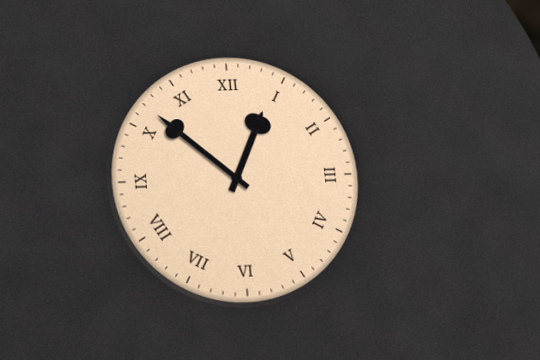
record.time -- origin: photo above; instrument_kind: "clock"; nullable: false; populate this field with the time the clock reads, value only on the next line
12:52
